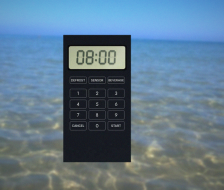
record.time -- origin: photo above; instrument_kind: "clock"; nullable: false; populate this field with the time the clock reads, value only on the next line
8:00
